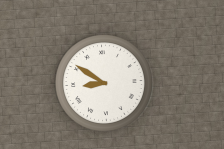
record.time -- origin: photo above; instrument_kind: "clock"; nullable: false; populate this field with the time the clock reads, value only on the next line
8:51
